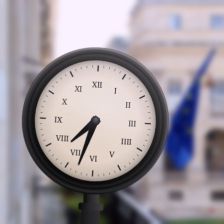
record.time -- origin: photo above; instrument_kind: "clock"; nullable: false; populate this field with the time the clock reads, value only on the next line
7:33
